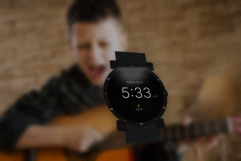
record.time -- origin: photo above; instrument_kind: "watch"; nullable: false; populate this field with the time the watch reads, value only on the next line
5:33
